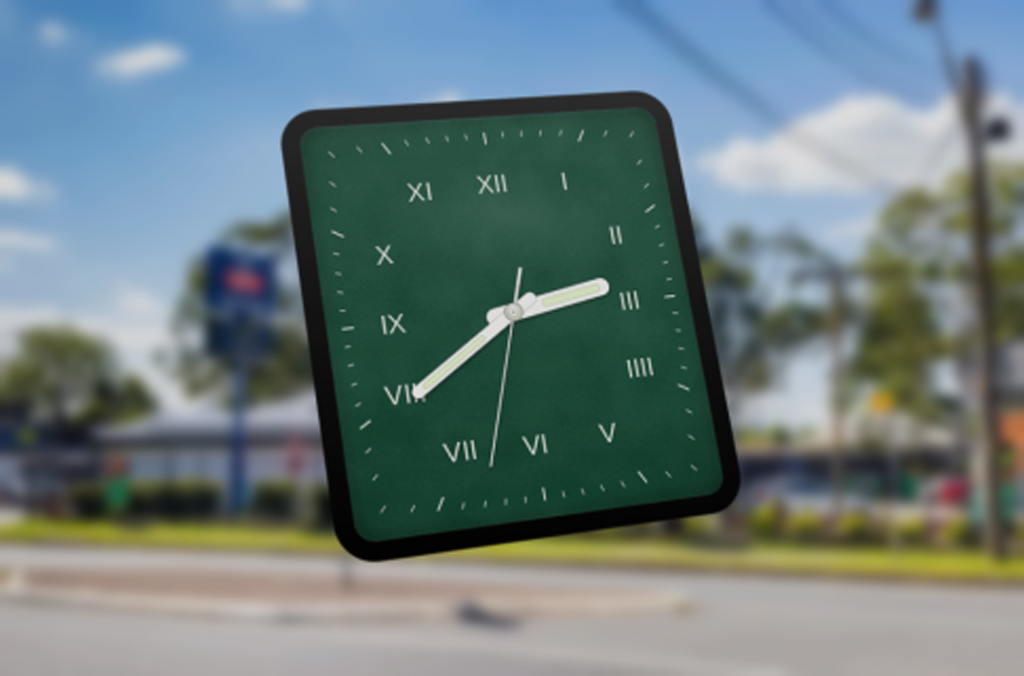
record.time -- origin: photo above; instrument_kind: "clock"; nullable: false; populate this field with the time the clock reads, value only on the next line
2:39:33
